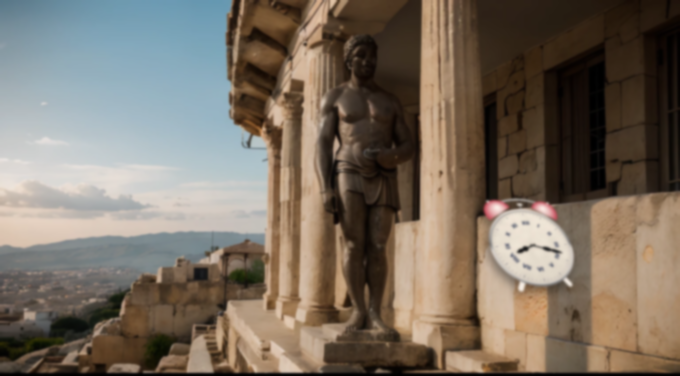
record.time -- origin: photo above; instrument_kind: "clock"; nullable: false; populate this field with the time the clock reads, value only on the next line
8:18
